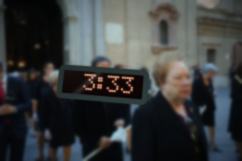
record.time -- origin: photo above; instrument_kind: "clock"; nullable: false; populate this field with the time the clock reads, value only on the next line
3:33
